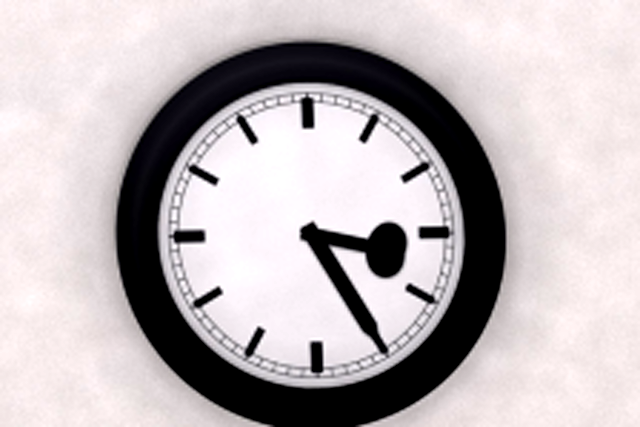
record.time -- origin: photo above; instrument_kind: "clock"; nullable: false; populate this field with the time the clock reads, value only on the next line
3:25
